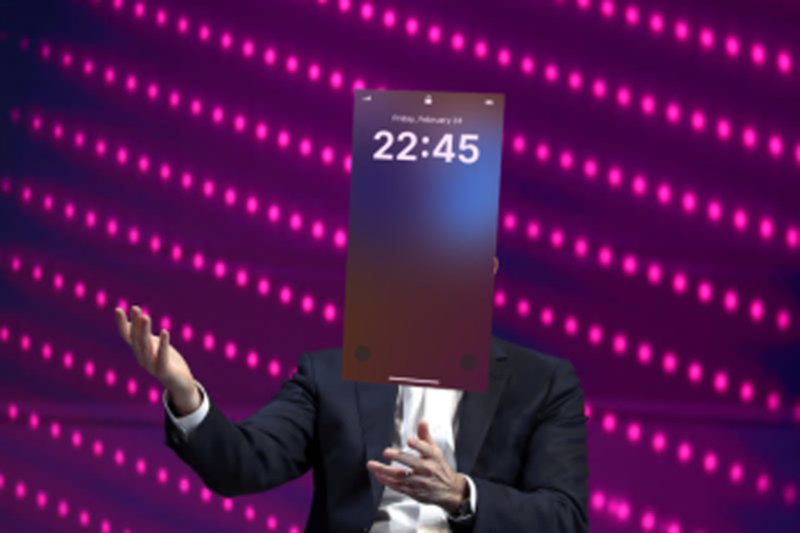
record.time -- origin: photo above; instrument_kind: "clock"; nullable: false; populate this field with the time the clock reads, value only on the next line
22:45
